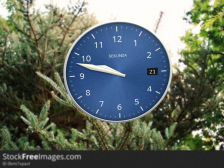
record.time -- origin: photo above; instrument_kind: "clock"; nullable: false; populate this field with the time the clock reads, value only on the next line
9:48
